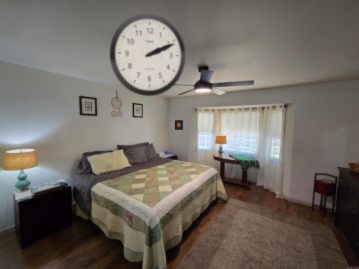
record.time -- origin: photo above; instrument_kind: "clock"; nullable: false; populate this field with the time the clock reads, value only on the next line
2:11
